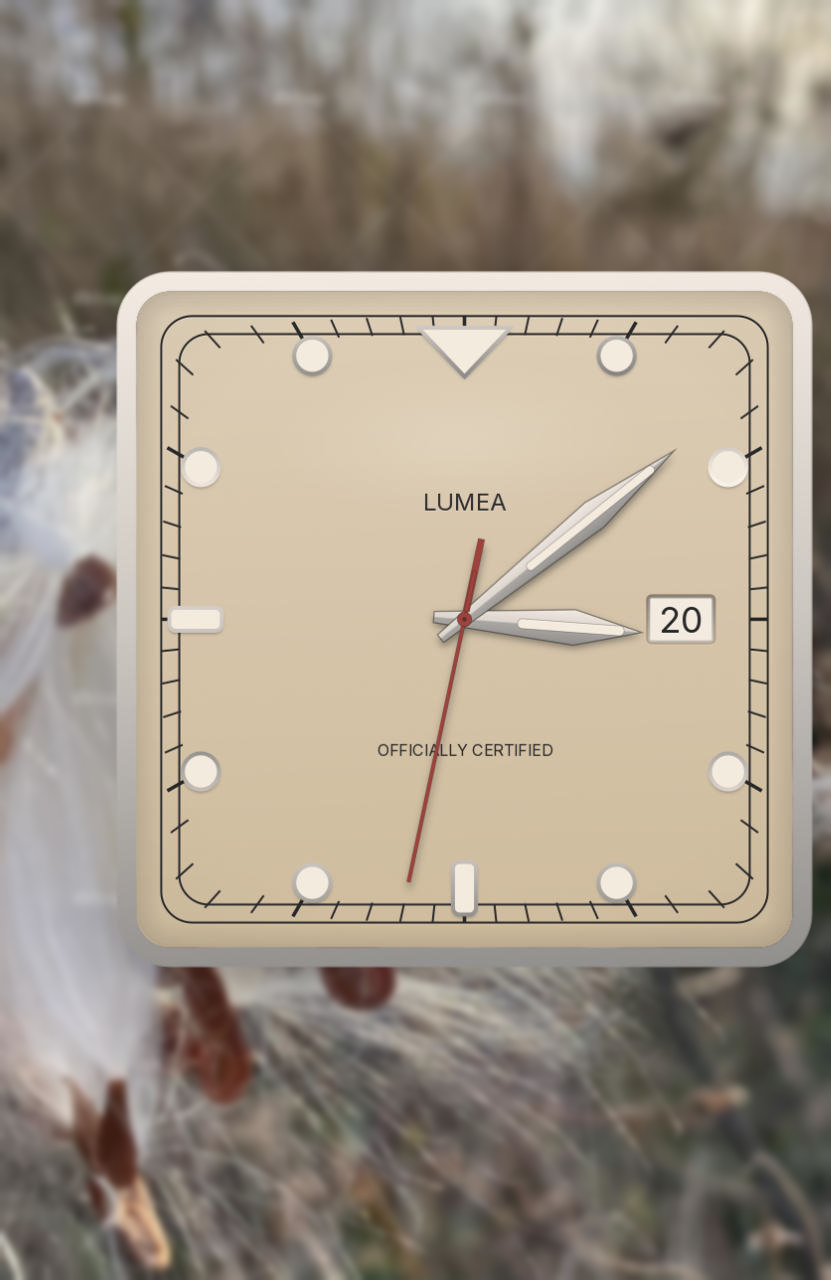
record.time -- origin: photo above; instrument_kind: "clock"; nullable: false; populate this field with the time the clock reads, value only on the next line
3:08:32
